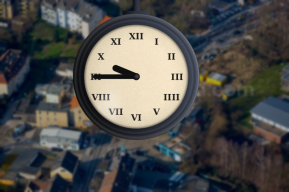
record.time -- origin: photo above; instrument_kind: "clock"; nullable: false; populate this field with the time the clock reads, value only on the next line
9:45
